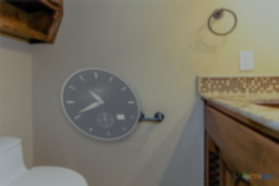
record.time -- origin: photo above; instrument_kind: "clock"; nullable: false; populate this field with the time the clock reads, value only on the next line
10:41
